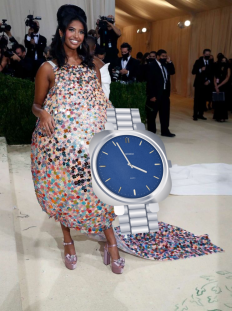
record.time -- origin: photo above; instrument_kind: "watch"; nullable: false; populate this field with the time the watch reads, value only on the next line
3:56
